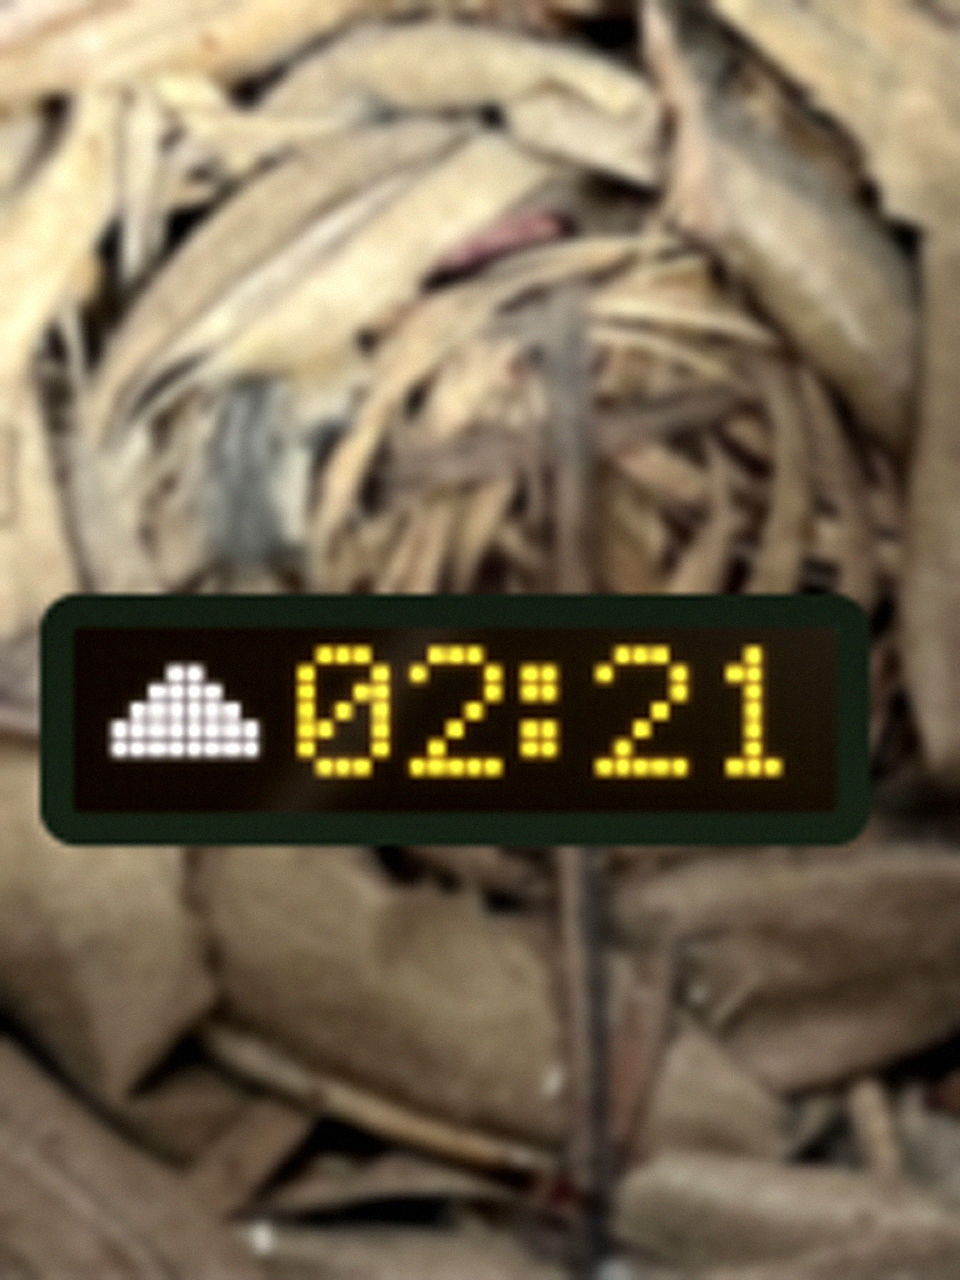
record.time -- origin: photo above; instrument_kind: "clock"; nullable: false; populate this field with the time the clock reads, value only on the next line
2:21
